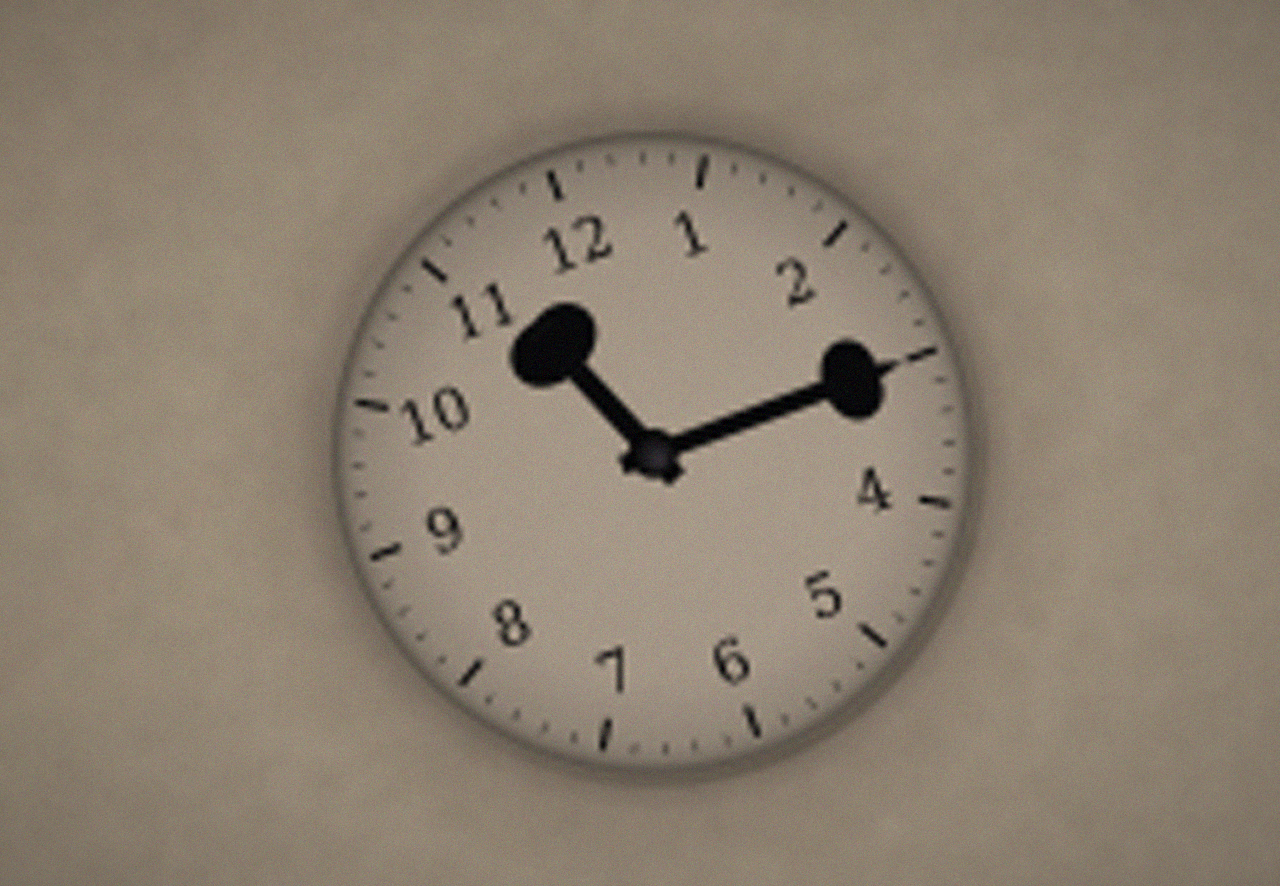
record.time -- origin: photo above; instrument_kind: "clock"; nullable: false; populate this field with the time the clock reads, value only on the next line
11:15
